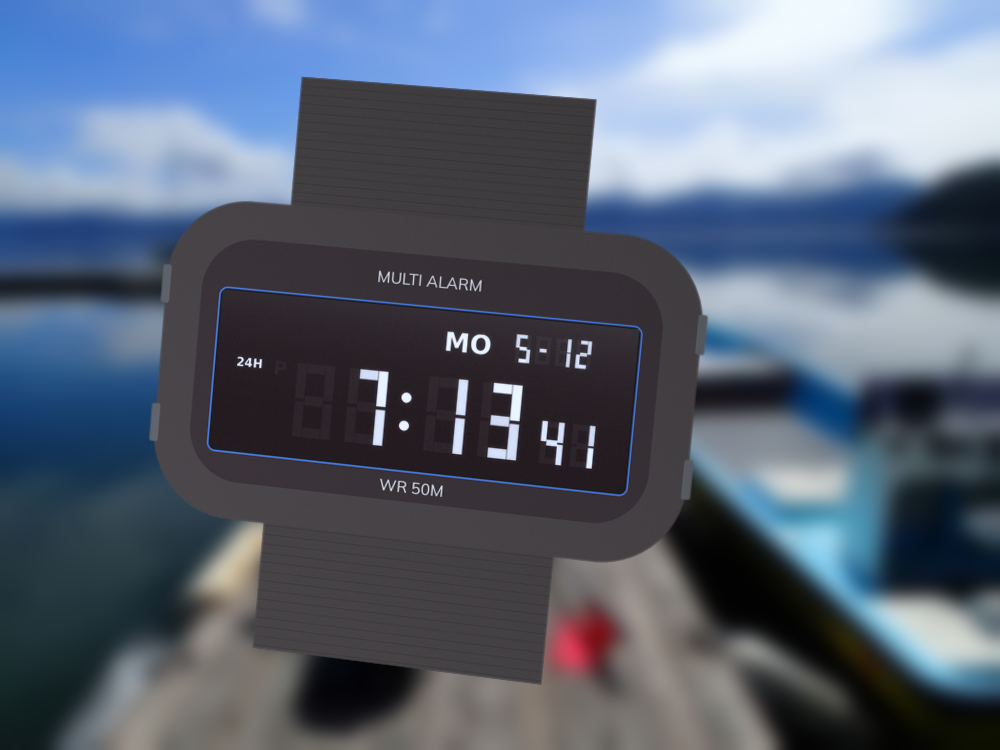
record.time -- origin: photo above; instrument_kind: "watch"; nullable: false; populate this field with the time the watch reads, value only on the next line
7:13:41
